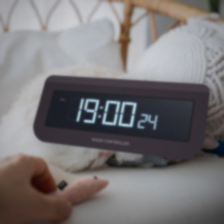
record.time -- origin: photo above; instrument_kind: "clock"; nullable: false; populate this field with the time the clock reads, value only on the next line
19:00:24
